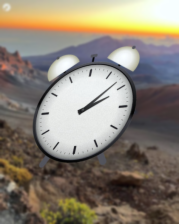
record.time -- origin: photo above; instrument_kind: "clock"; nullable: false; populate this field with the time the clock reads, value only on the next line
2:08
